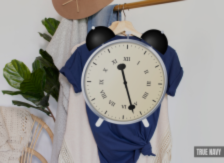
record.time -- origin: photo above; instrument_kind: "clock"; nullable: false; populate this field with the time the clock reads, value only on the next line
11:27
